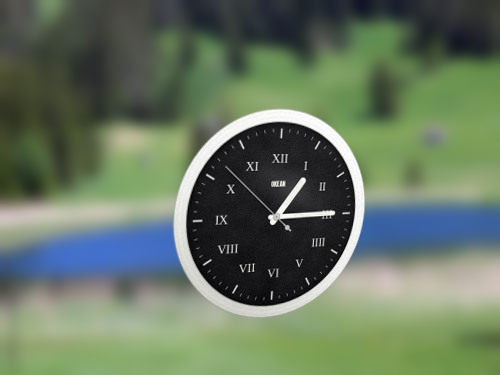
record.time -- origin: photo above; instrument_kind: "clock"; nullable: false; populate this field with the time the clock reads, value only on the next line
1:14:52
